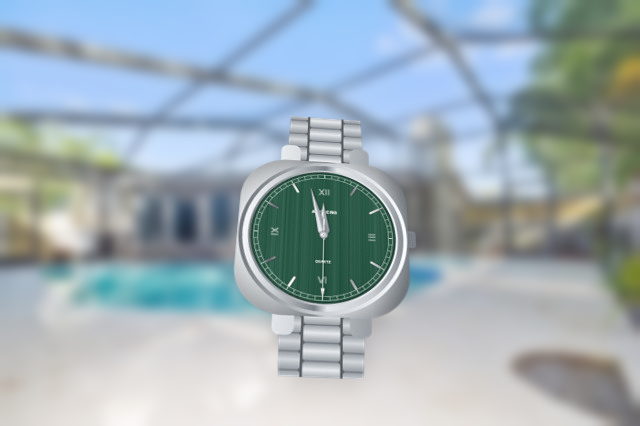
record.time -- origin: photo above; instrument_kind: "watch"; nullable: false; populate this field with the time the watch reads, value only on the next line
11:57:30
